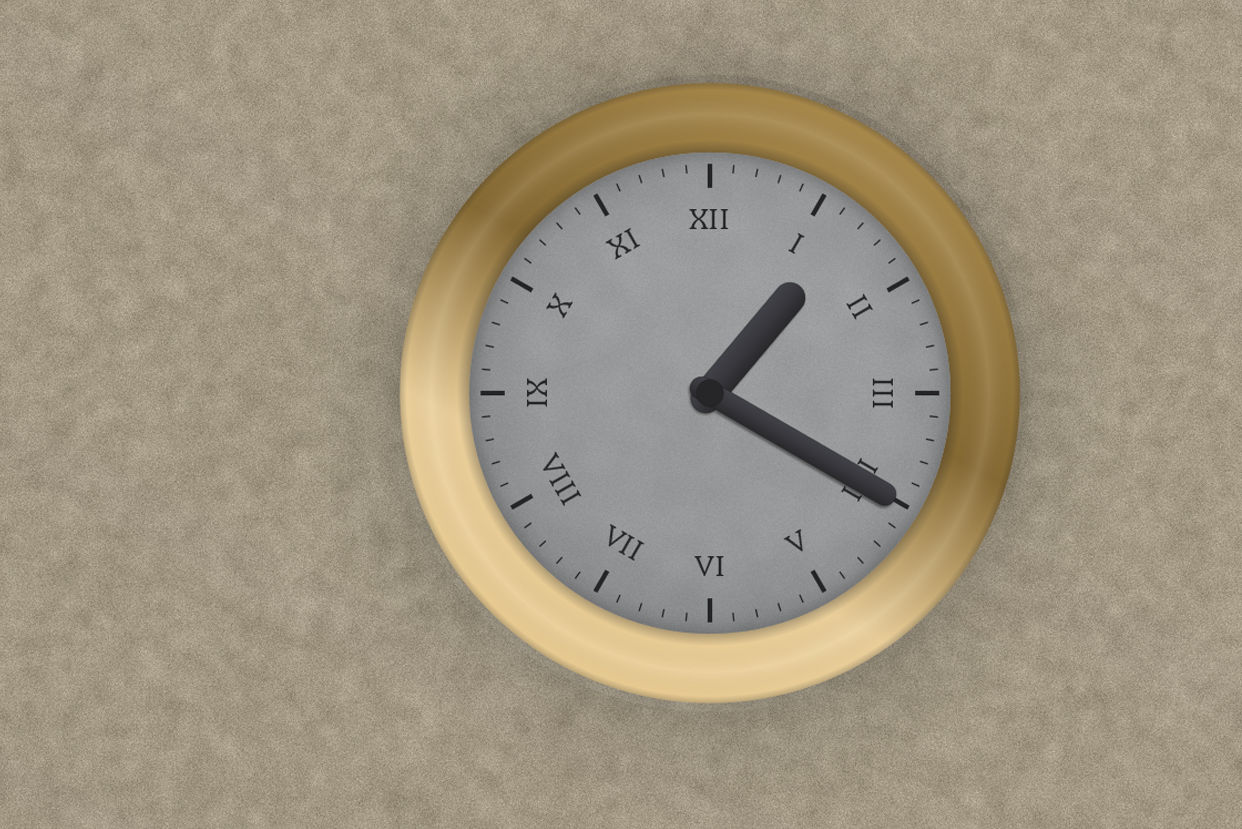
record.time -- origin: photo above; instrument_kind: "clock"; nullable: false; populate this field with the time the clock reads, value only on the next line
1:20
